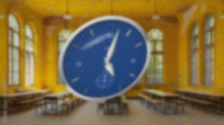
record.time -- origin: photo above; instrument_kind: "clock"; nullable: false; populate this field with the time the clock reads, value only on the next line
5:02
